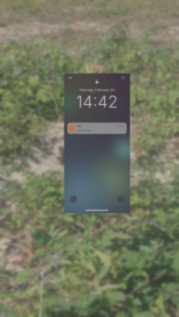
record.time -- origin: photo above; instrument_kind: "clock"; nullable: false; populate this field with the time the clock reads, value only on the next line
14:42
